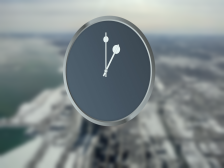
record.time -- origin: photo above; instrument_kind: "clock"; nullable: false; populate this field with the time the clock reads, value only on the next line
1:00
